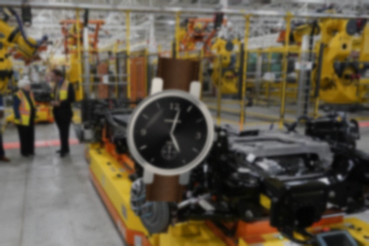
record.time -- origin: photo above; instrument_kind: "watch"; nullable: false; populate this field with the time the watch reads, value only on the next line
5:02
